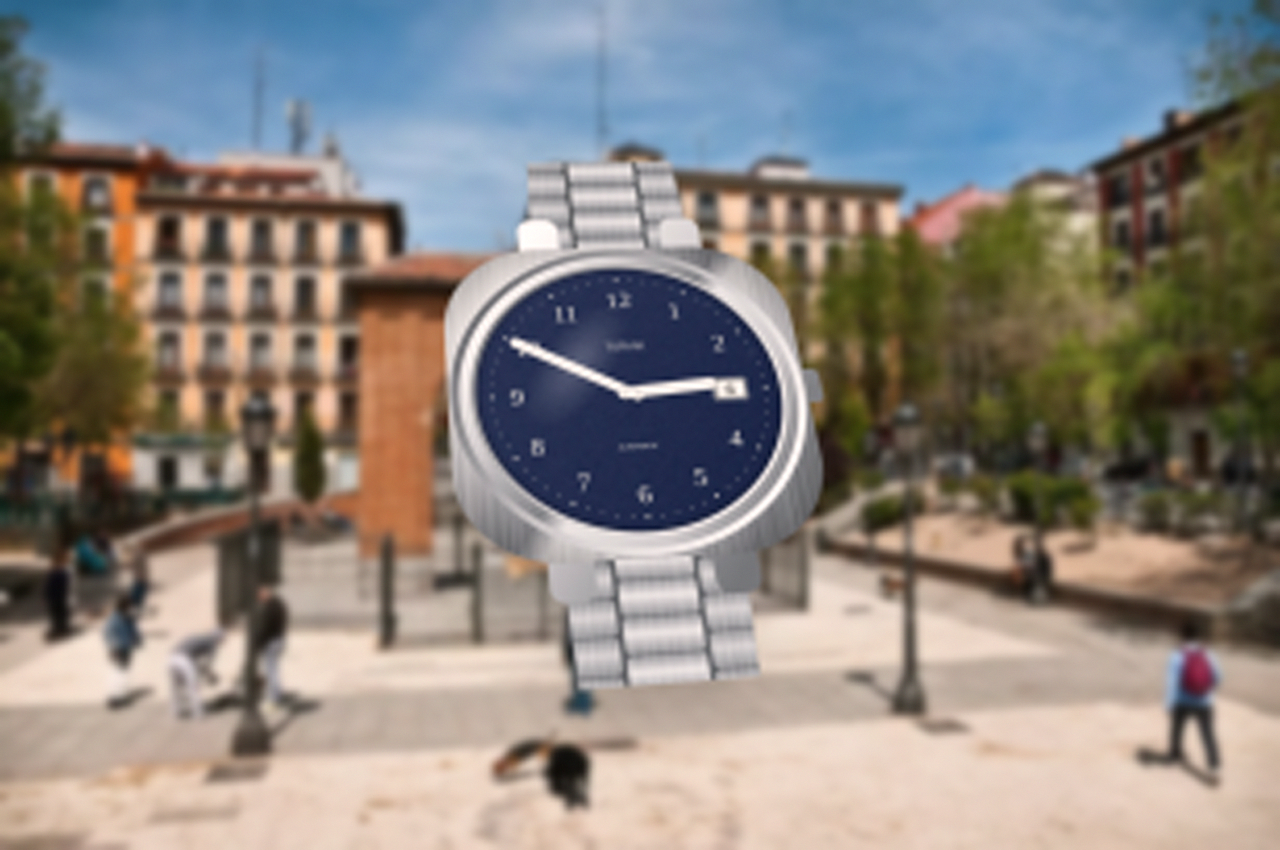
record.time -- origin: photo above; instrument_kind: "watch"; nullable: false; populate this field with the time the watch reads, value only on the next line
2:50
